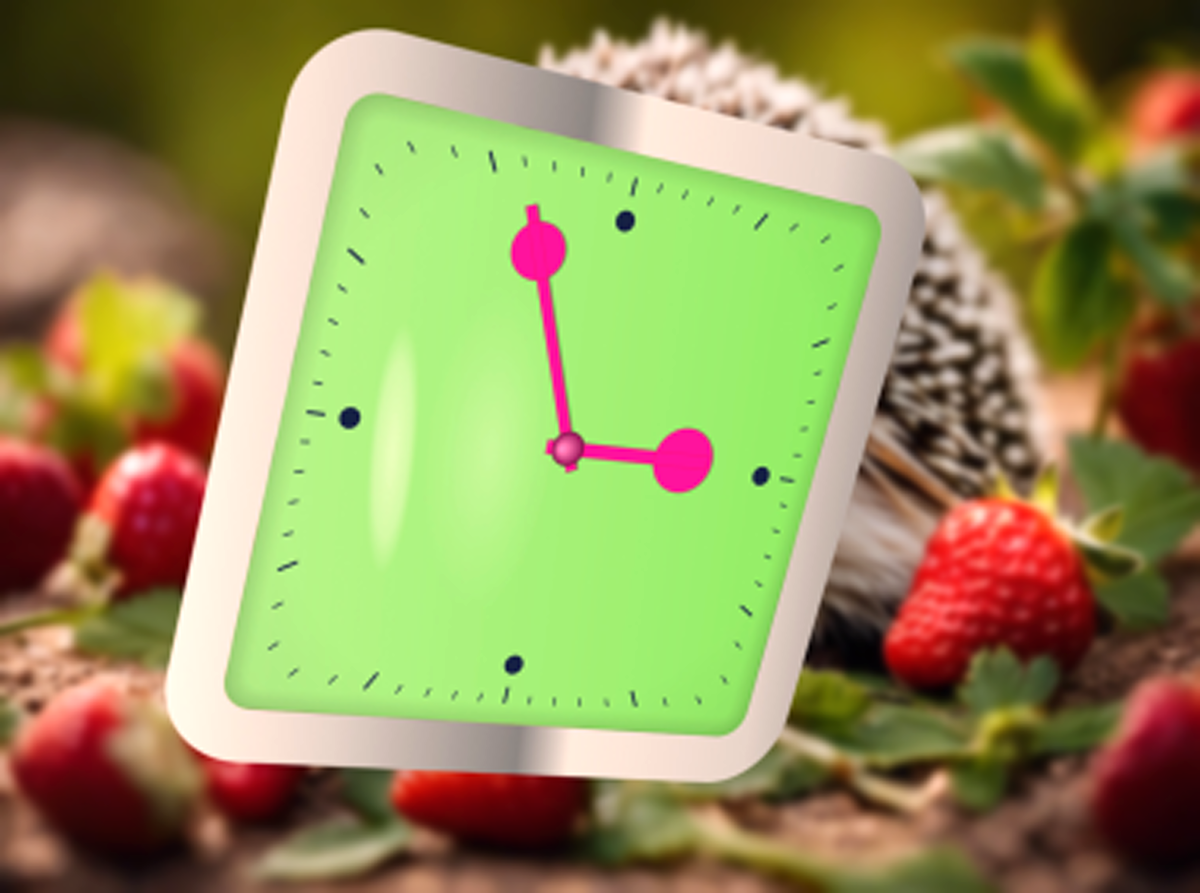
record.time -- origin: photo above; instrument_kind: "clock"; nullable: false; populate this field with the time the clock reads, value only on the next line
2:56
